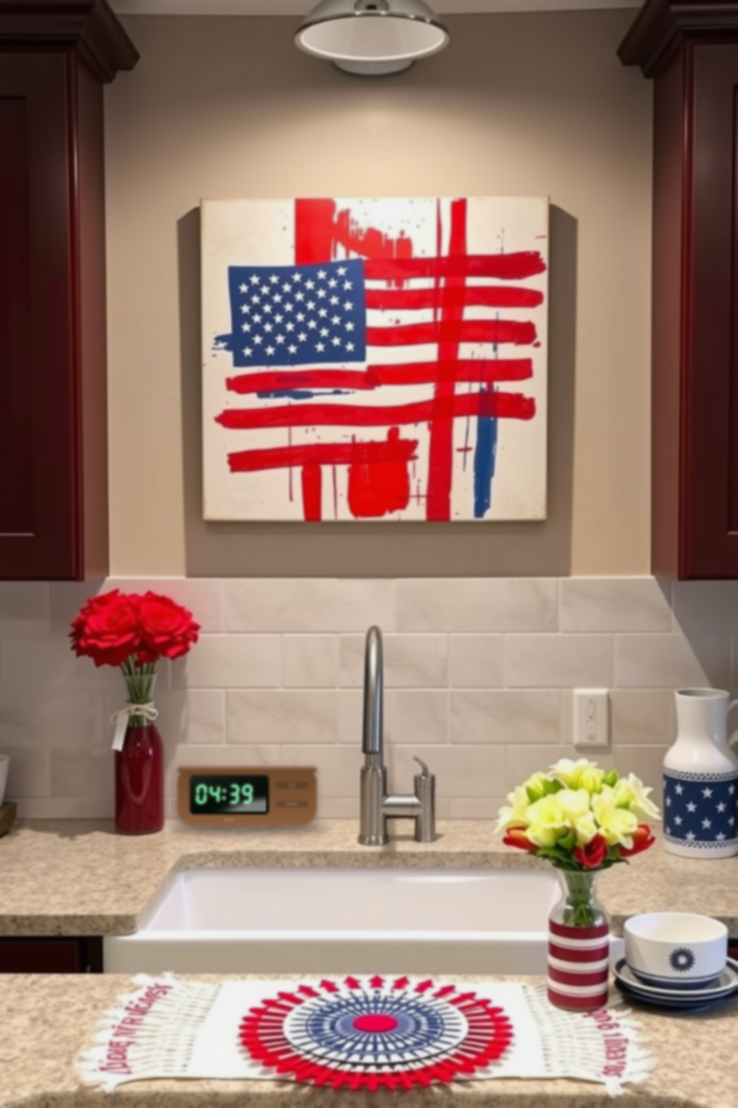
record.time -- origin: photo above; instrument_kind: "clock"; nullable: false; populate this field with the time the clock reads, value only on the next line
4:39
